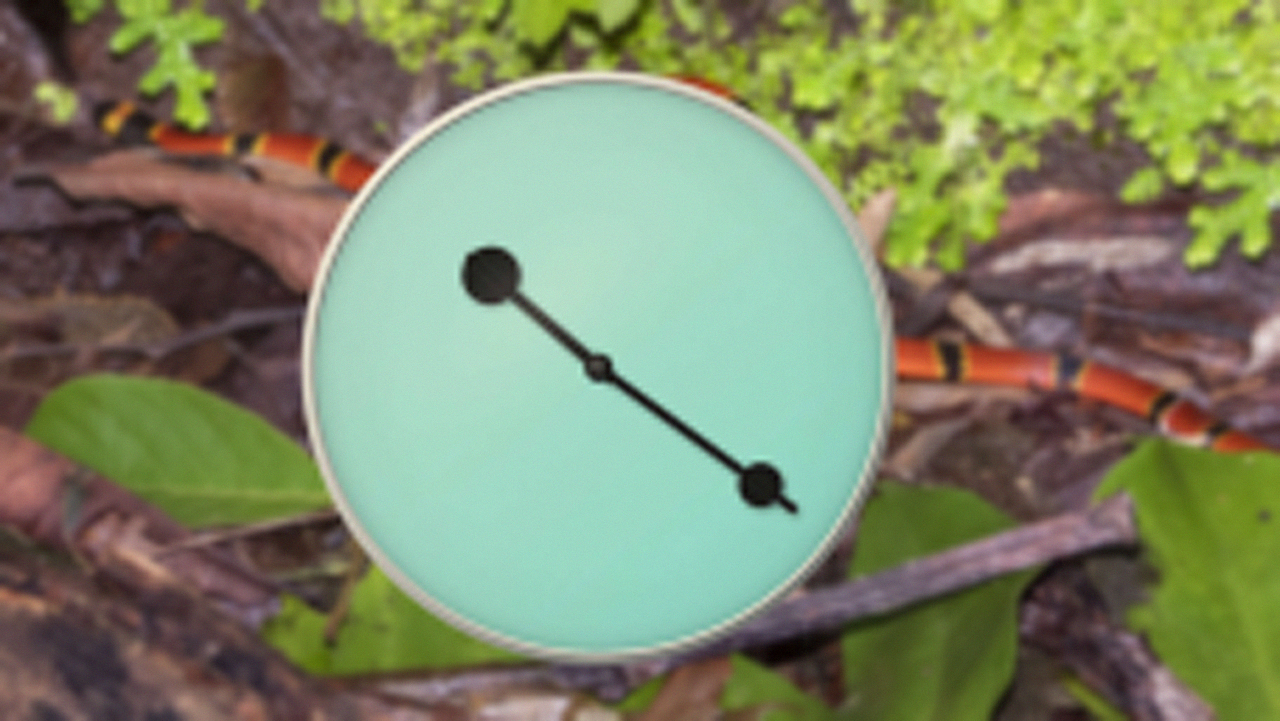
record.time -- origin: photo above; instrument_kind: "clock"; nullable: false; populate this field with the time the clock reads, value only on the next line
10:21
